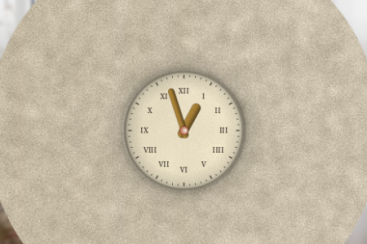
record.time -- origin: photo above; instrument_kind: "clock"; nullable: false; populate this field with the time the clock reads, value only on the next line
12:57
